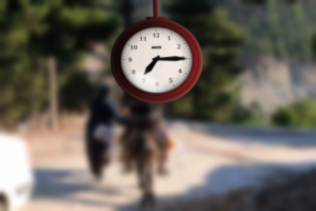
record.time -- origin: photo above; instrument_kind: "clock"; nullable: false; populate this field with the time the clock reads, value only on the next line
7:15
